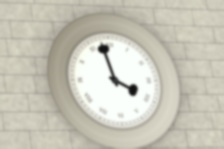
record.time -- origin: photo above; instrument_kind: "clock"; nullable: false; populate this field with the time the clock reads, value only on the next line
3:58
